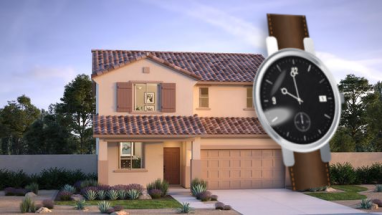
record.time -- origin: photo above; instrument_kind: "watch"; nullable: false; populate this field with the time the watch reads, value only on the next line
9:59
